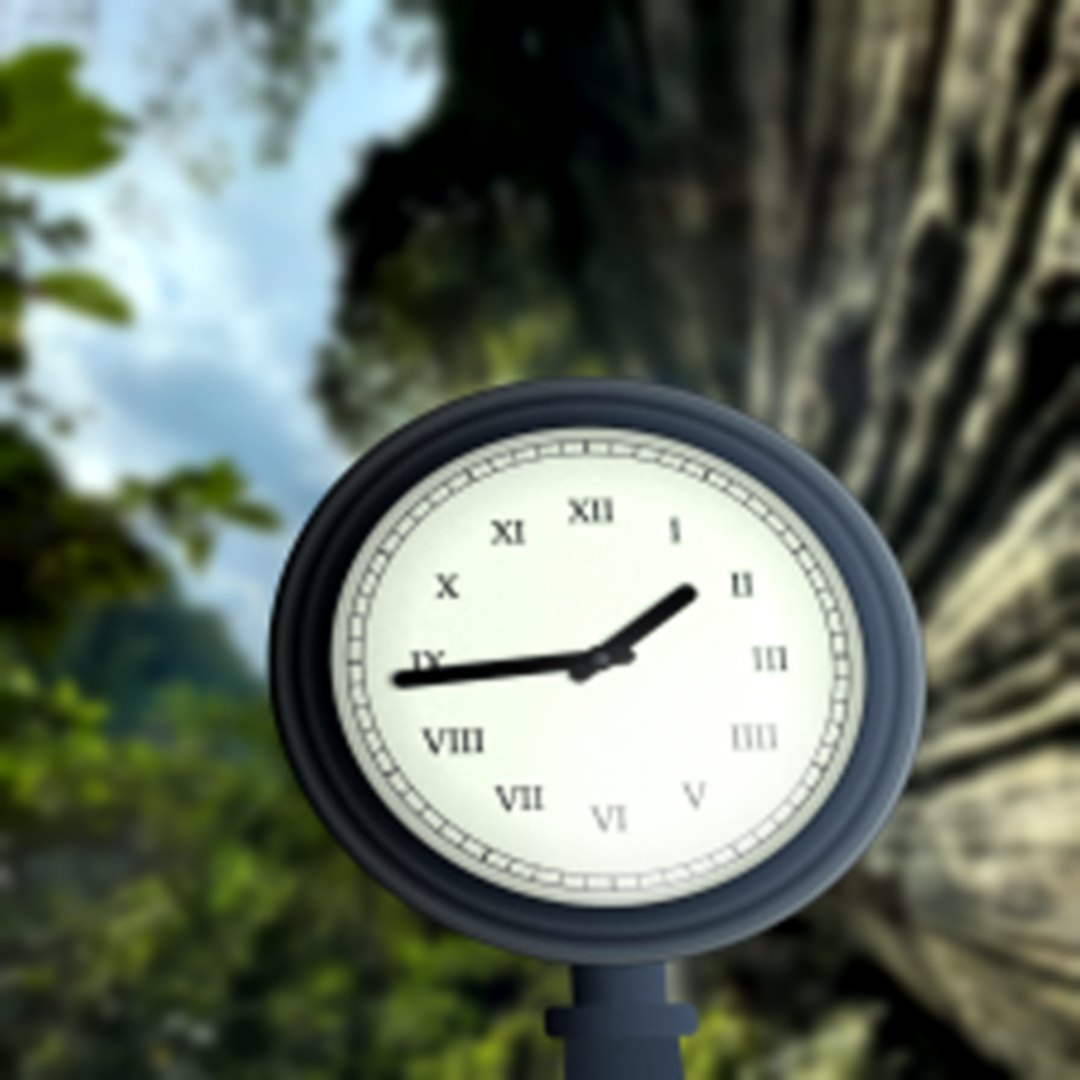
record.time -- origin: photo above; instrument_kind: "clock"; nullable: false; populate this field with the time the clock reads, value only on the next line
1:44
